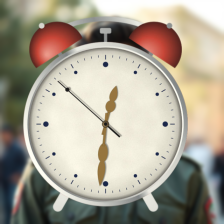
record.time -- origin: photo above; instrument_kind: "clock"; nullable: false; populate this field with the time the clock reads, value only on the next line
12:30:52
